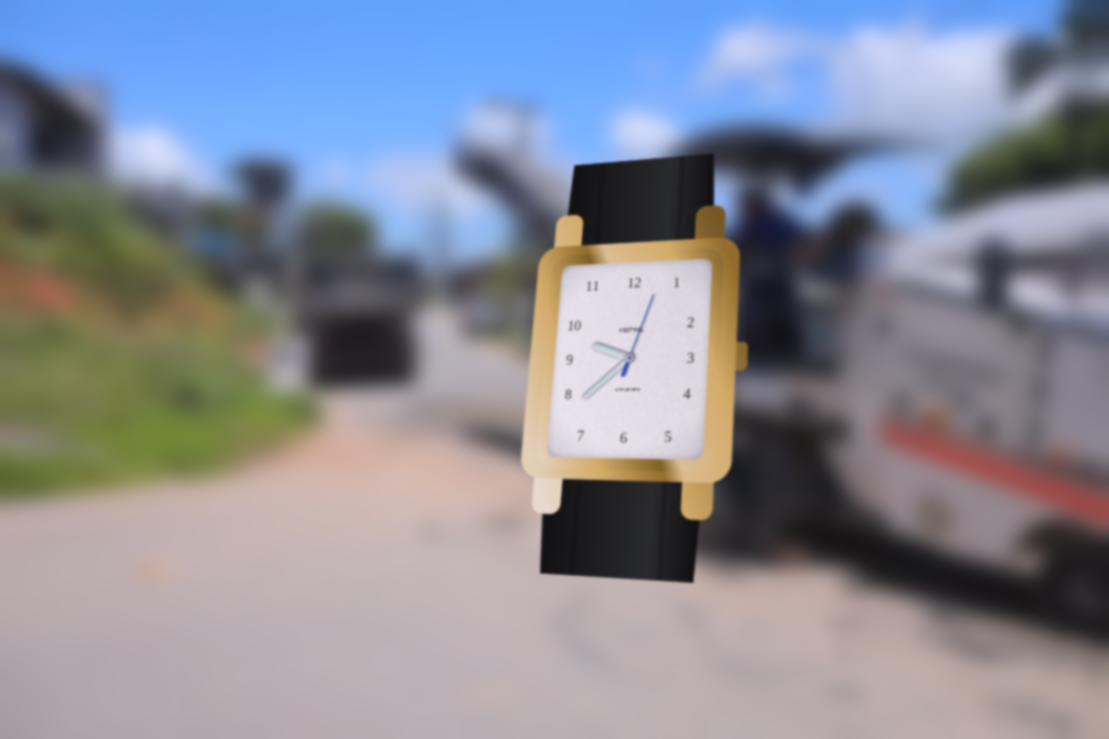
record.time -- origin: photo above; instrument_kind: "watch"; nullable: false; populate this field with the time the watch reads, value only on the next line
9:38:03
